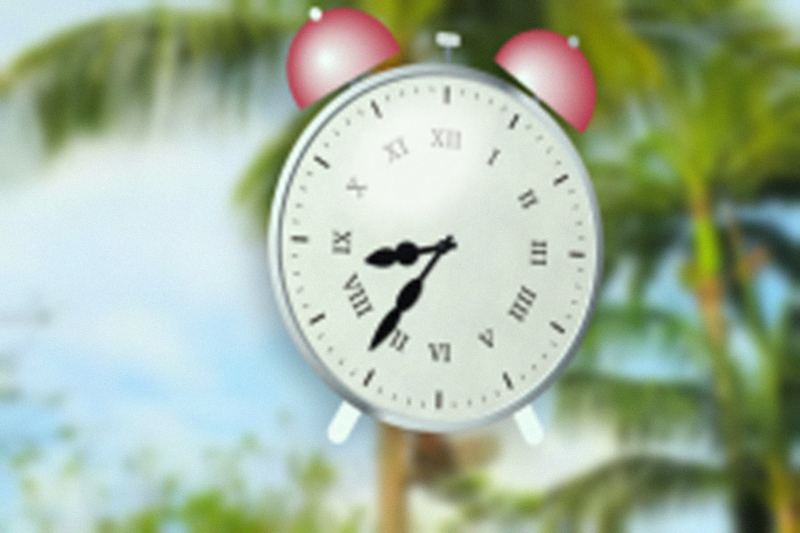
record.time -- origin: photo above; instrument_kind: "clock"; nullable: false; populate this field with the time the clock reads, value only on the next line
8:36
